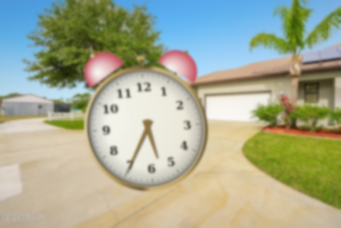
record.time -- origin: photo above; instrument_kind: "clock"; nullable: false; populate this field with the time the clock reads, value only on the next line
5:35
